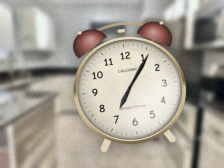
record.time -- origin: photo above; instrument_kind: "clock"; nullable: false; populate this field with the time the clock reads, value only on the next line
7:06
